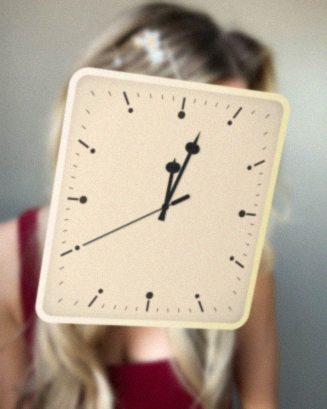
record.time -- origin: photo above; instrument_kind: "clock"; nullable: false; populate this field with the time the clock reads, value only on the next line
12:02:40
